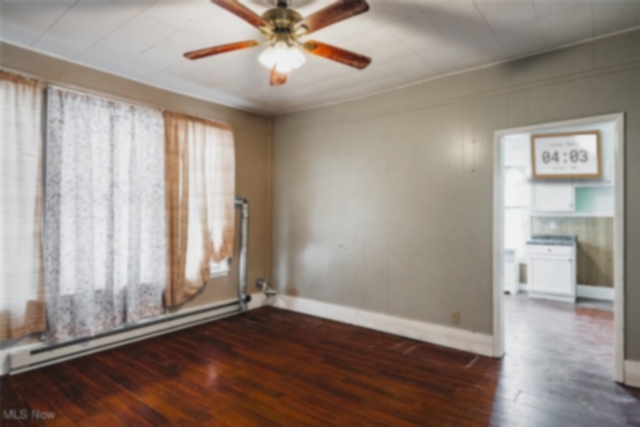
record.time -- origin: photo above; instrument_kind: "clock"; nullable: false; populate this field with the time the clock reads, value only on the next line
4:03
